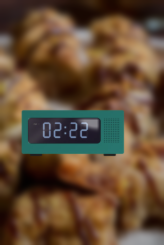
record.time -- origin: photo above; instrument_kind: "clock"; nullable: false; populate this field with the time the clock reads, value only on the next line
2:22
